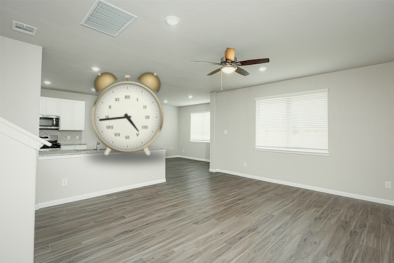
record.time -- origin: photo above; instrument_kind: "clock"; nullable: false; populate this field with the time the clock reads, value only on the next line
4:44
